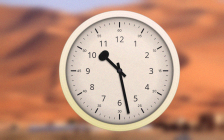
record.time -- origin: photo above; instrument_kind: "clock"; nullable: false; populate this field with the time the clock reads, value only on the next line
10:28
